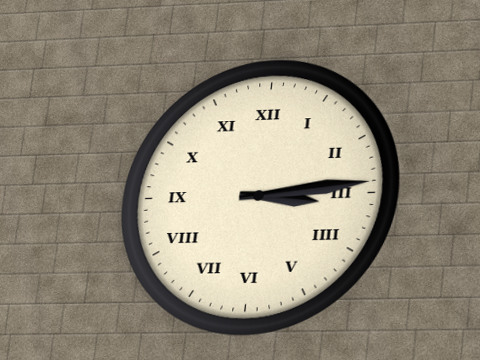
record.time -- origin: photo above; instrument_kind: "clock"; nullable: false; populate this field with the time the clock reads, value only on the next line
3:14
